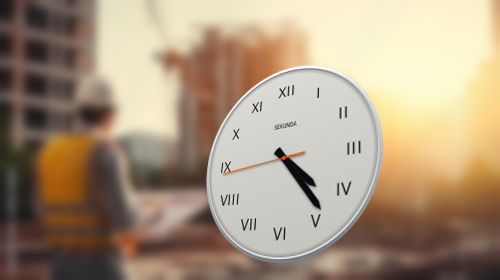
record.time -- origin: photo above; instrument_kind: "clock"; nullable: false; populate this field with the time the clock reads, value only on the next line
4:23:44
